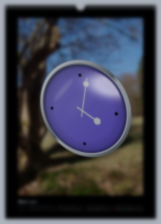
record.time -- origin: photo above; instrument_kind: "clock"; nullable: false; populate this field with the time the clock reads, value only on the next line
4:02
